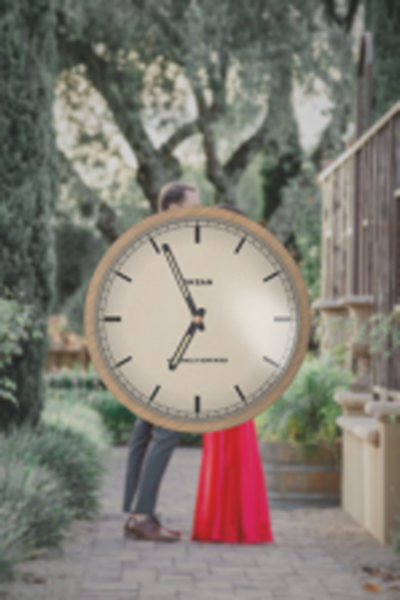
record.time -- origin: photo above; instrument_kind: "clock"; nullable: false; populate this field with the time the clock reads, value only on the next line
6:56
